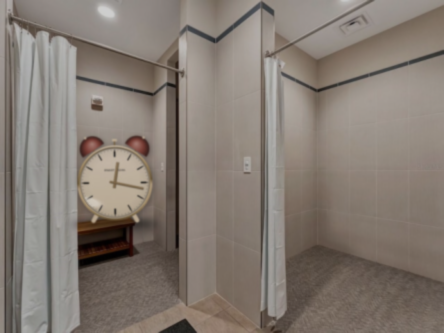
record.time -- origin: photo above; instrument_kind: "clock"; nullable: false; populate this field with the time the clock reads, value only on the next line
12:17
